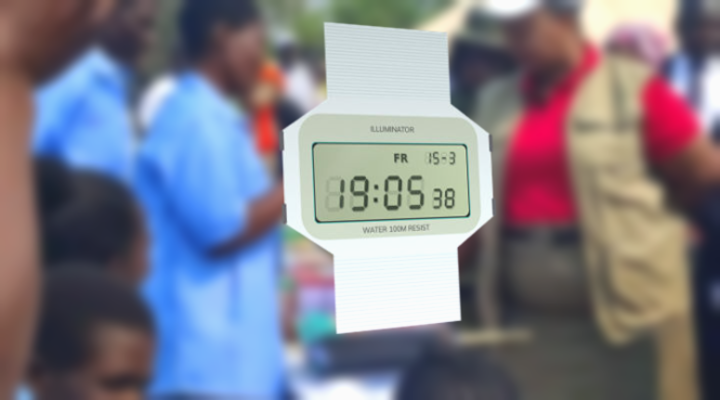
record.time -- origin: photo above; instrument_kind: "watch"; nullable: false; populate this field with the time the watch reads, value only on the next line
19:05:38
